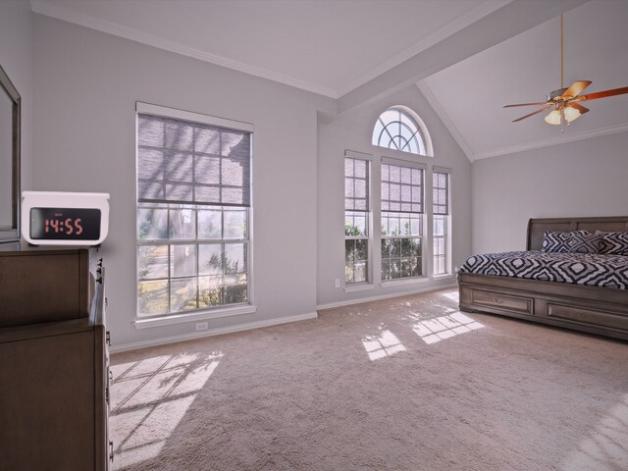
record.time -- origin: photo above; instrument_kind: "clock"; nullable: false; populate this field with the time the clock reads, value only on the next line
14:55
